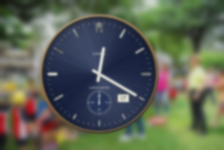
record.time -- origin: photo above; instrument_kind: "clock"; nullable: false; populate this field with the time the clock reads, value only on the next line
12:20
